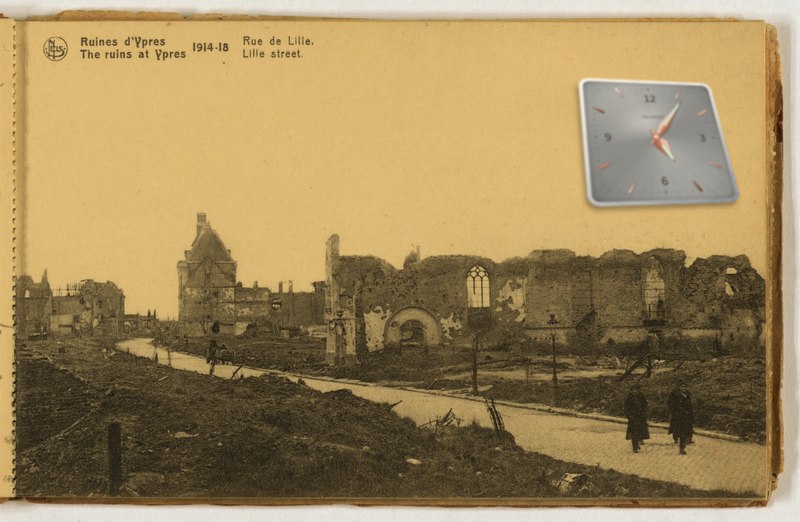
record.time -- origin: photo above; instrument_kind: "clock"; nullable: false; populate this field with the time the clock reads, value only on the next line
5:06
